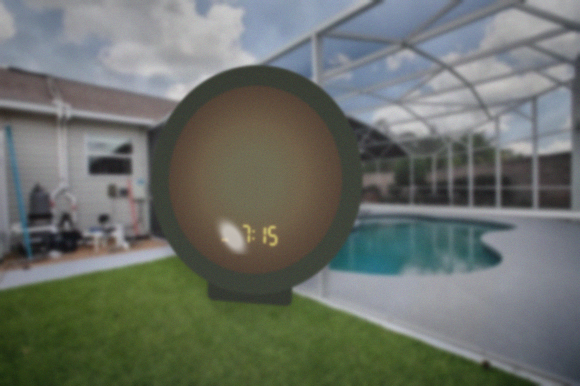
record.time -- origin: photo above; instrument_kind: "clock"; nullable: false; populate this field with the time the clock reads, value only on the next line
7:15
